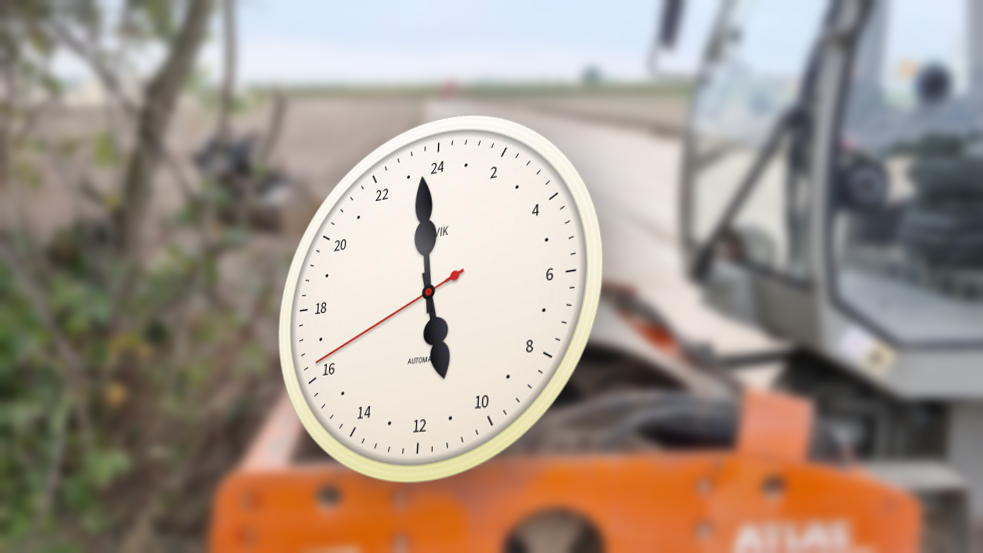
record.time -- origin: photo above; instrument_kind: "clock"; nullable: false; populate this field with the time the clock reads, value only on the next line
10:58:41
